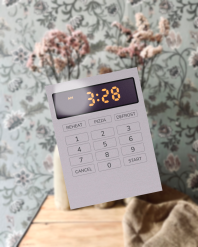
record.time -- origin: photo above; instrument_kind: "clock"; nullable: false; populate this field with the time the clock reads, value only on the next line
3:28
